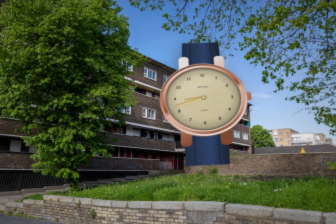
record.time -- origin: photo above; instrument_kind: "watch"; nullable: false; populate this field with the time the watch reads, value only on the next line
8:42
